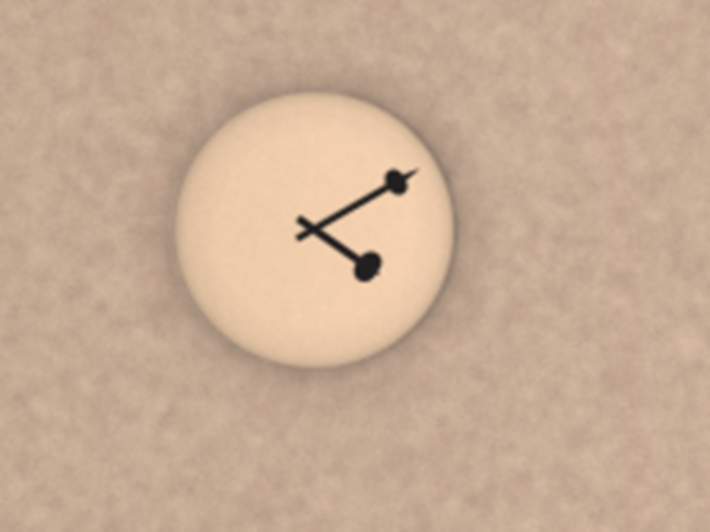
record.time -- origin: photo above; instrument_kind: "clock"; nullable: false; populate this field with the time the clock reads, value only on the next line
4:10
